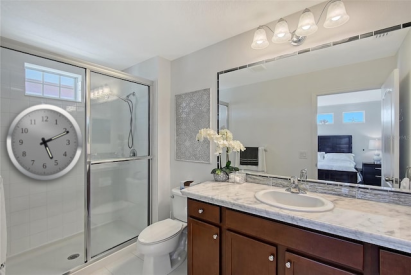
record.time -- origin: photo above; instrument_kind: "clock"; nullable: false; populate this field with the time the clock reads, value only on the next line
5:11
